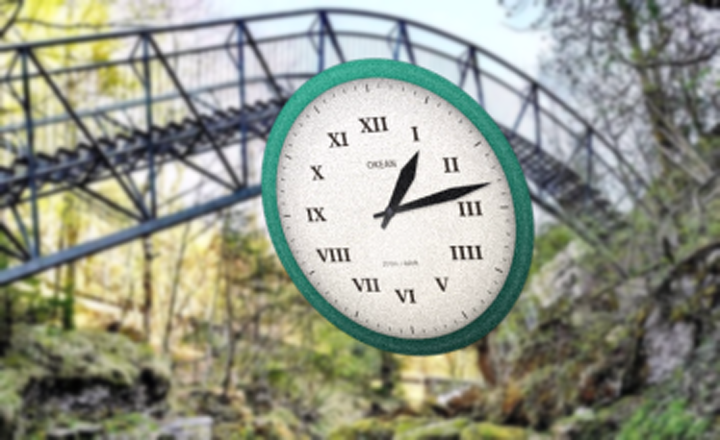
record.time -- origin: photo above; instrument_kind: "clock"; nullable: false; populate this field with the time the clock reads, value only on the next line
1:13
